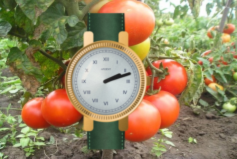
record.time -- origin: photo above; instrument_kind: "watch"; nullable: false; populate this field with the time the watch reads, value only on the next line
2:12
